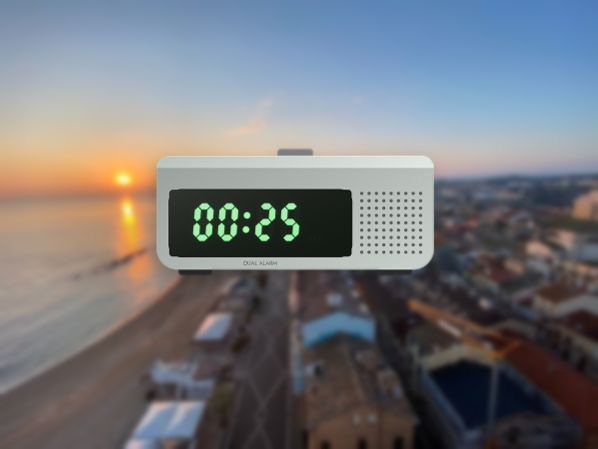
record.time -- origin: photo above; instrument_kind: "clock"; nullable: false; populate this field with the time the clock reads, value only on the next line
0:25
